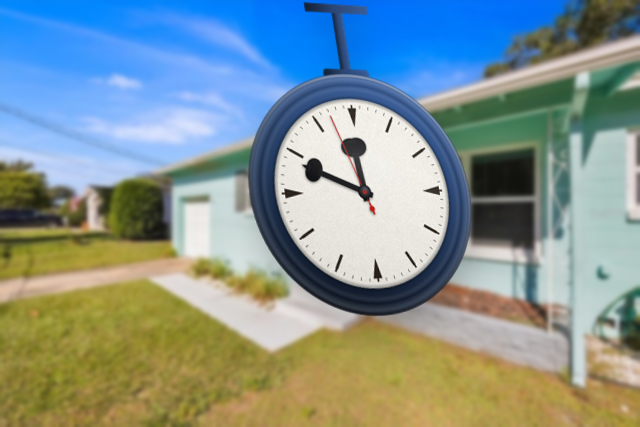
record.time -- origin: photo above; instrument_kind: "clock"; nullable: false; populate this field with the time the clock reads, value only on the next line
11:48:57
